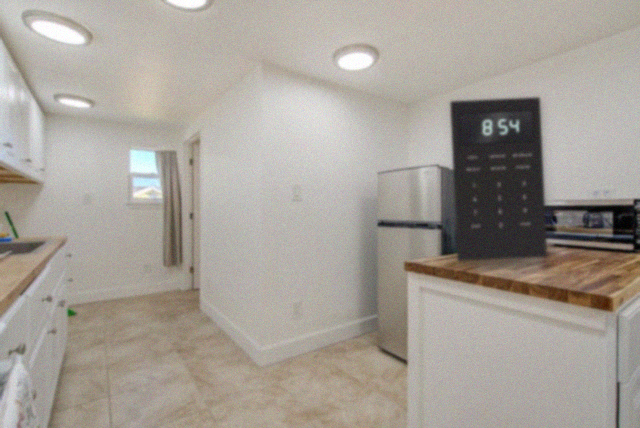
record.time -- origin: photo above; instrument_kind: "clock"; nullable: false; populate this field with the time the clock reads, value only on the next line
8:54
